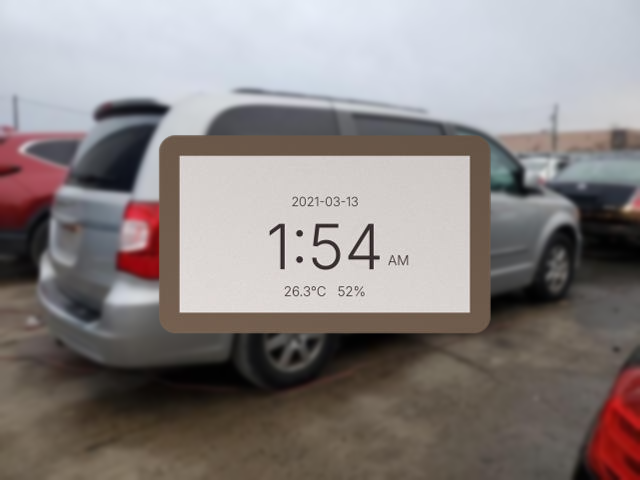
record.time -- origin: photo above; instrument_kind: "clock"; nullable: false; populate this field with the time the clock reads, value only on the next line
1:54
